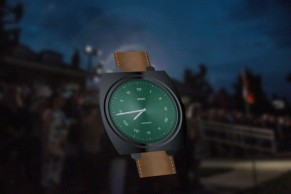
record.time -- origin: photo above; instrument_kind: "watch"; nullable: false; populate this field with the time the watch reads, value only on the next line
7:44
